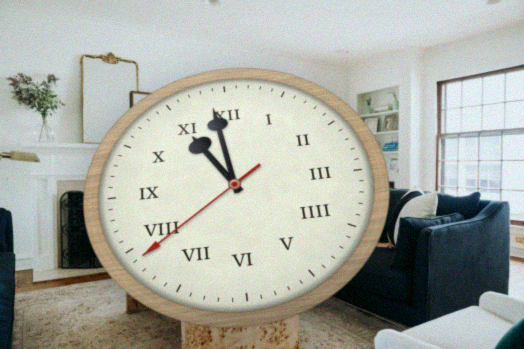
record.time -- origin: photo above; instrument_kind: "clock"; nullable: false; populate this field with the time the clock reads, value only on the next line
10:58:39
